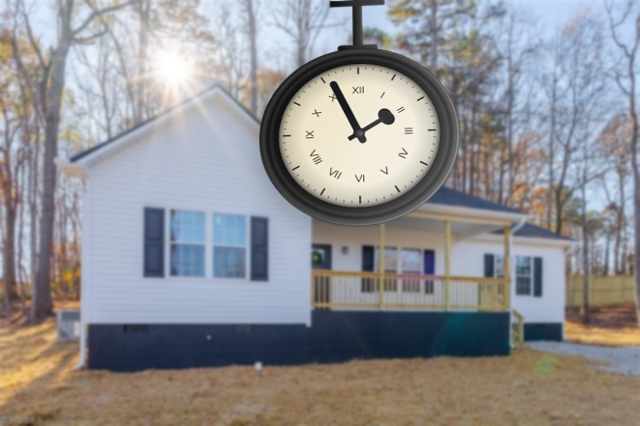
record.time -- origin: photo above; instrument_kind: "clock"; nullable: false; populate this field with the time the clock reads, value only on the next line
1:56
